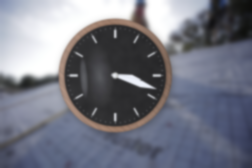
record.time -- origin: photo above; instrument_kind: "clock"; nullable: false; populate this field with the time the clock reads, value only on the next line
3:18
